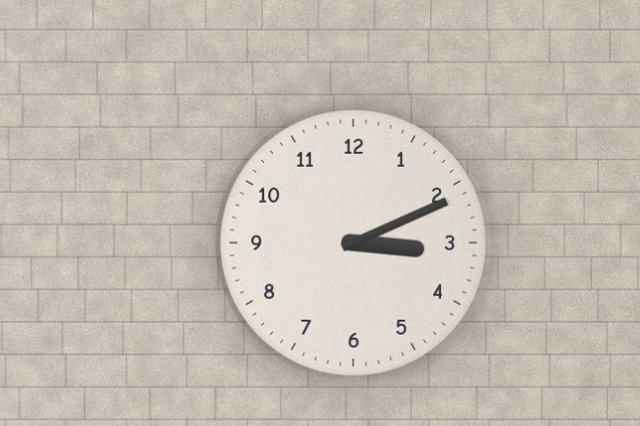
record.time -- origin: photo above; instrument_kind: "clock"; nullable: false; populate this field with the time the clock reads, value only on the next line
3:11
